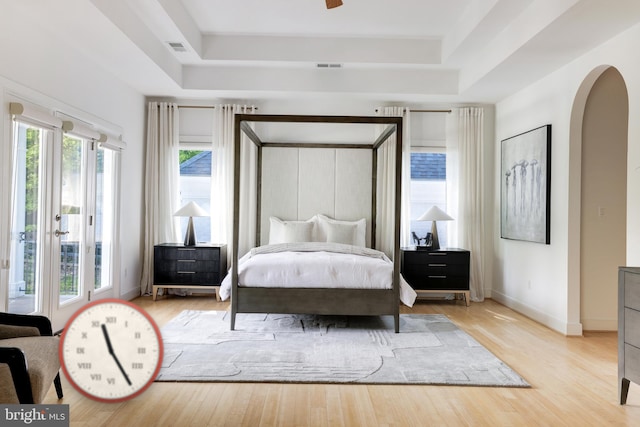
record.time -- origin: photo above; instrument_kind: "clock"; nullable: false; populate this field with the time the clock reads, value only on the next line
11:25
